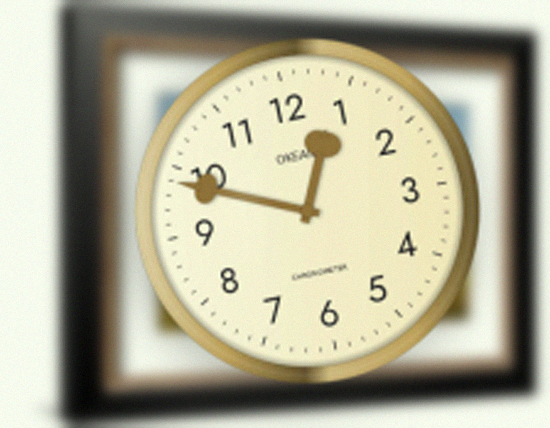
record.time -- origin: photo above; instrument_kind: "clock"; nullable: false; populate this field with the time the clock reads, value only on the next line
12:49
